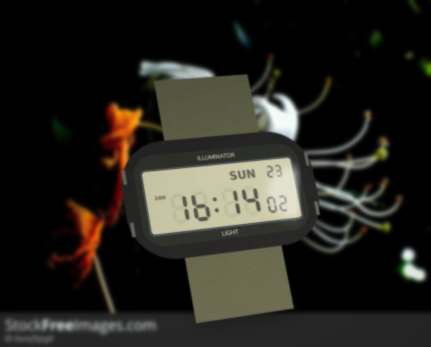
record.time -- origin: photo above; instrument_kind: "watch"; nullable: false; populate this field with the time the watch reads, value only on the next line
16:14:02
